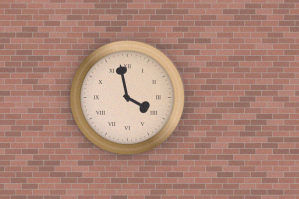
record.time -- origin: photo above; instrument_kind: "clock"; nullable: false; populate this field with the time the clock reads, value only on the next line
3:58
